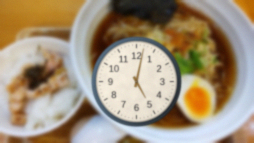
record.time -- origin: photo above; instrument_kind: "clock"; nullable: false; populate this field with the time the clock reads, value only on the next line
5:02
